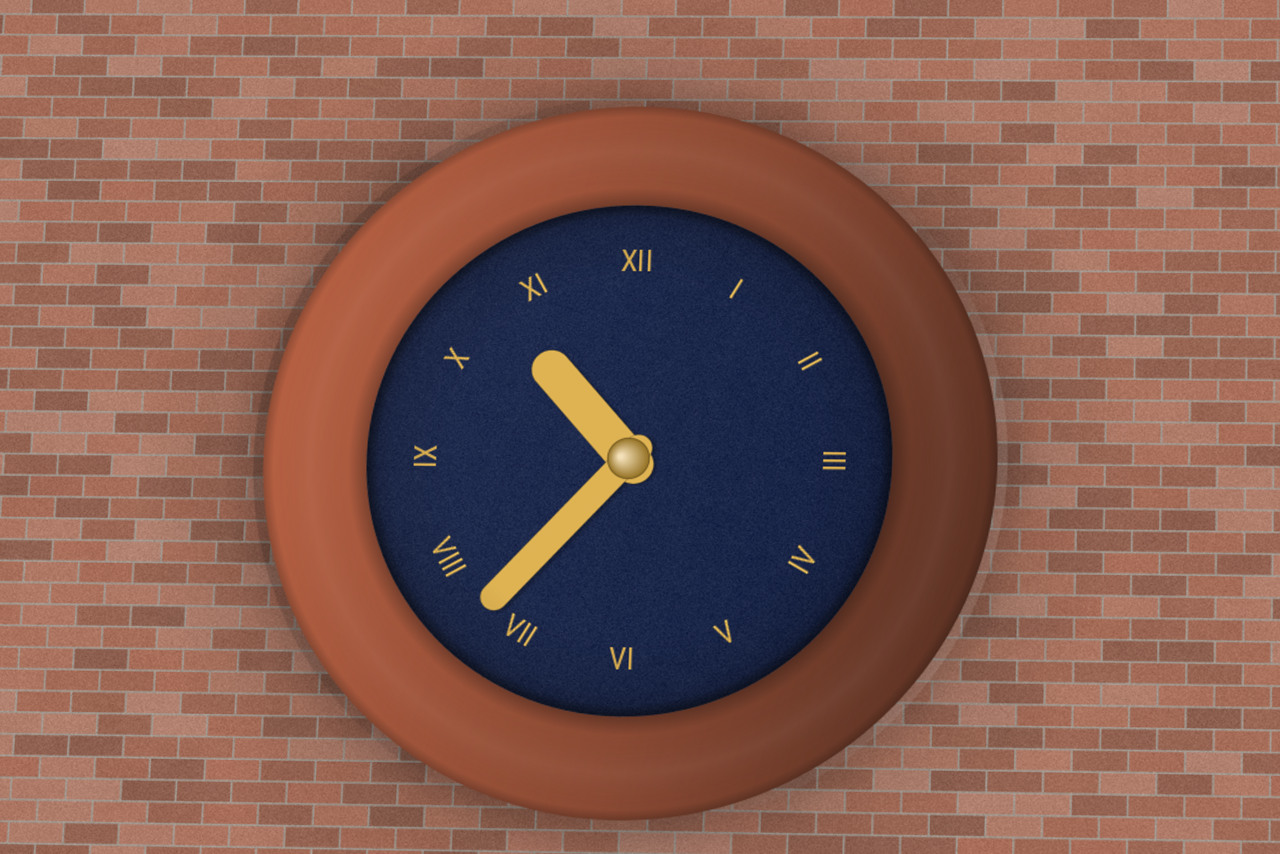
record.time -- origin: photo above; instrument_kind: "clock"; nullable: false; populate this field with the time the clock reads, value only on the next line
10:37
